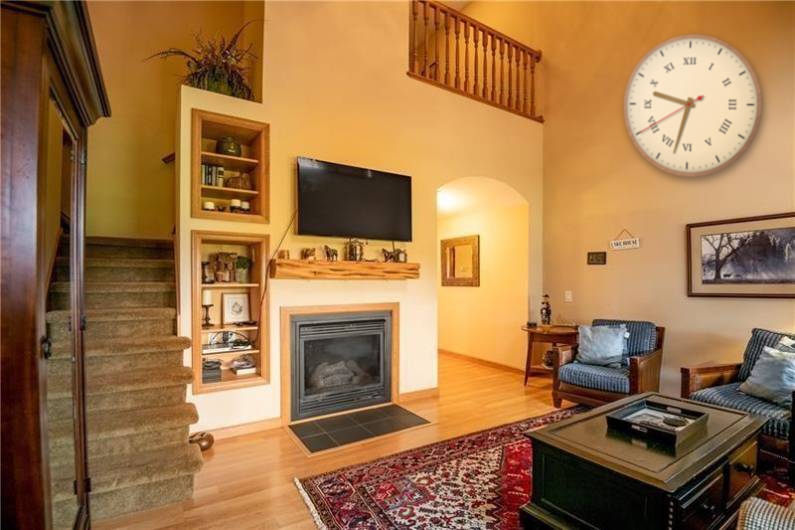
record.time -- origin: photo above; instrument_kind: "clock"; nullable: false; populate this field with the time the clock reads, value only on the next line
9:32:40
